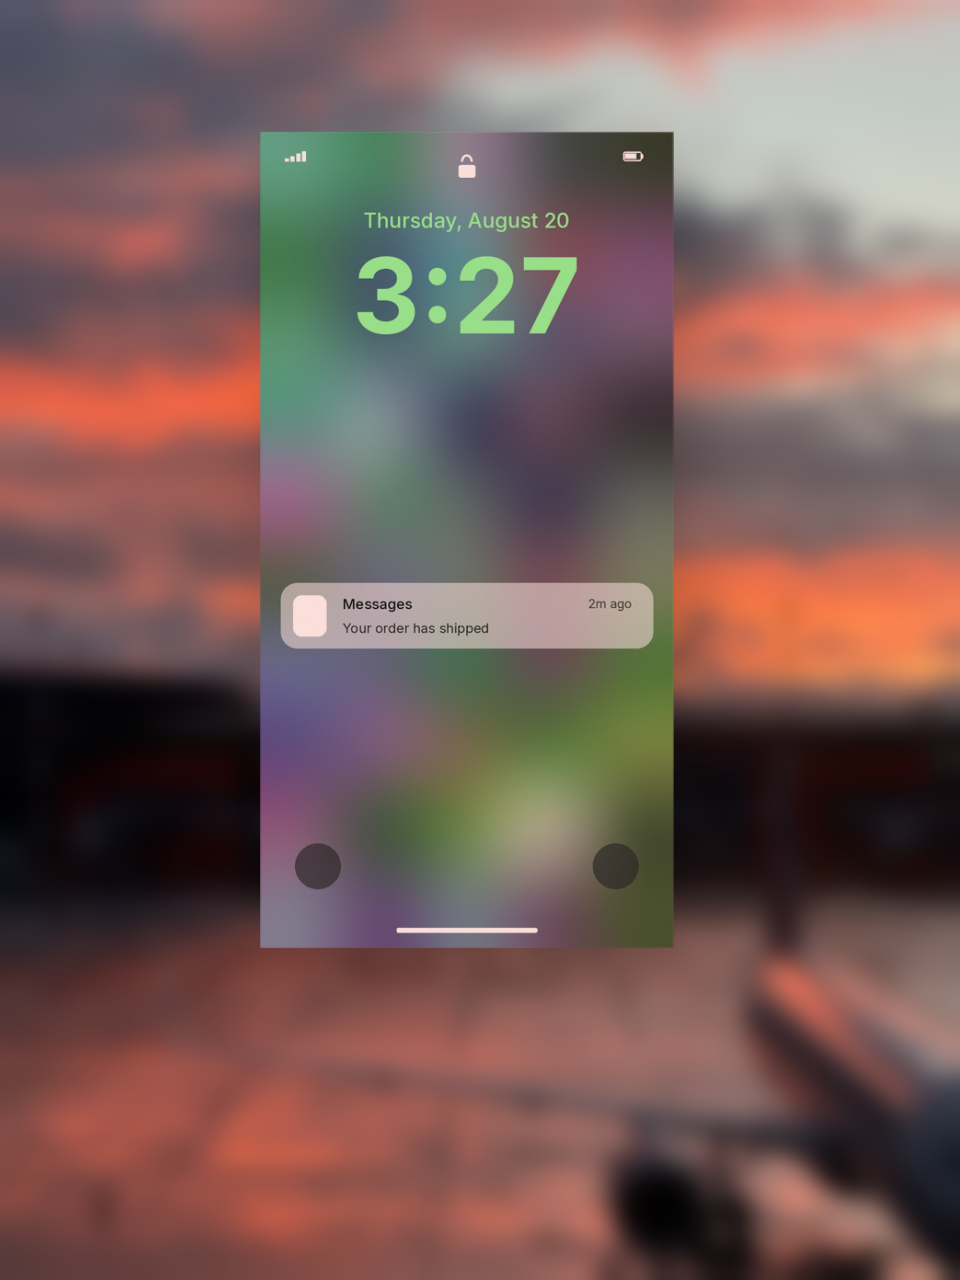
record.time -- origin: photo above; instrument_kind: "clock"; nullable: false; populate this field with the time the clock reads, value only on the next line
3:27
